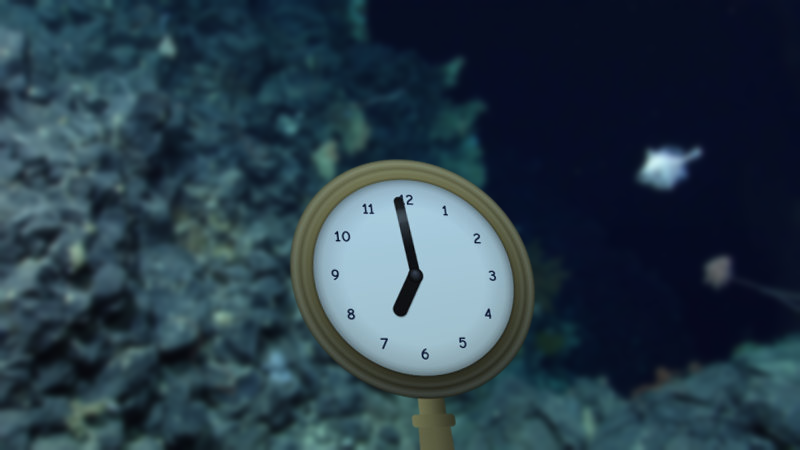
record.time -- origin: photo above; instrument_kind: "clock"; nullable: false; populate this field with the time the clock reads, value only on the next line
6:59
